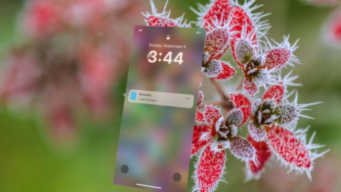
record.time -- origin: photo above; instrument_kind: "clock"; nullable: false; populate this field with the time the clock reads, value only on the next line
3:44
